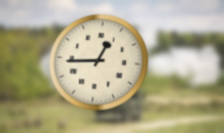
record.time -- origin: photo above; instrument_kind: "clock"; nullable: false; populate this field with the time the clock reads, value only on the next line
12:44
